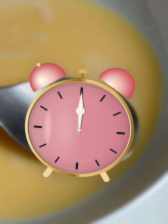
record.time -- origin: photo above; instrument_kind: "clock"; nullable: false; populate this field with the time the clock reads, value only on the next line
12:00
